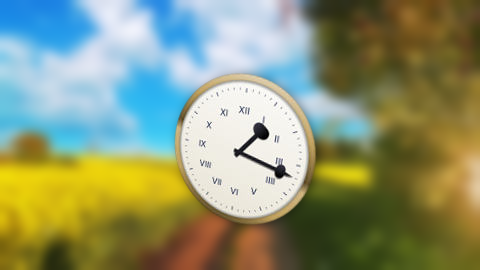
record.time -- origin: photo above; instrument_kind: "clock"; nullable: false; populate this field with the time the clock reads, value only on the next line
1:17
